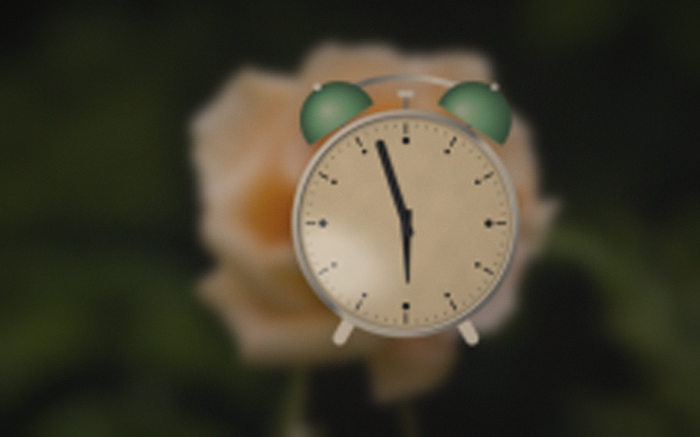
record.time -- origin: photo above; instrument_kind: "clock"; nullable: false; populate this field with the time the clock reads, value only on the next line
5:57
